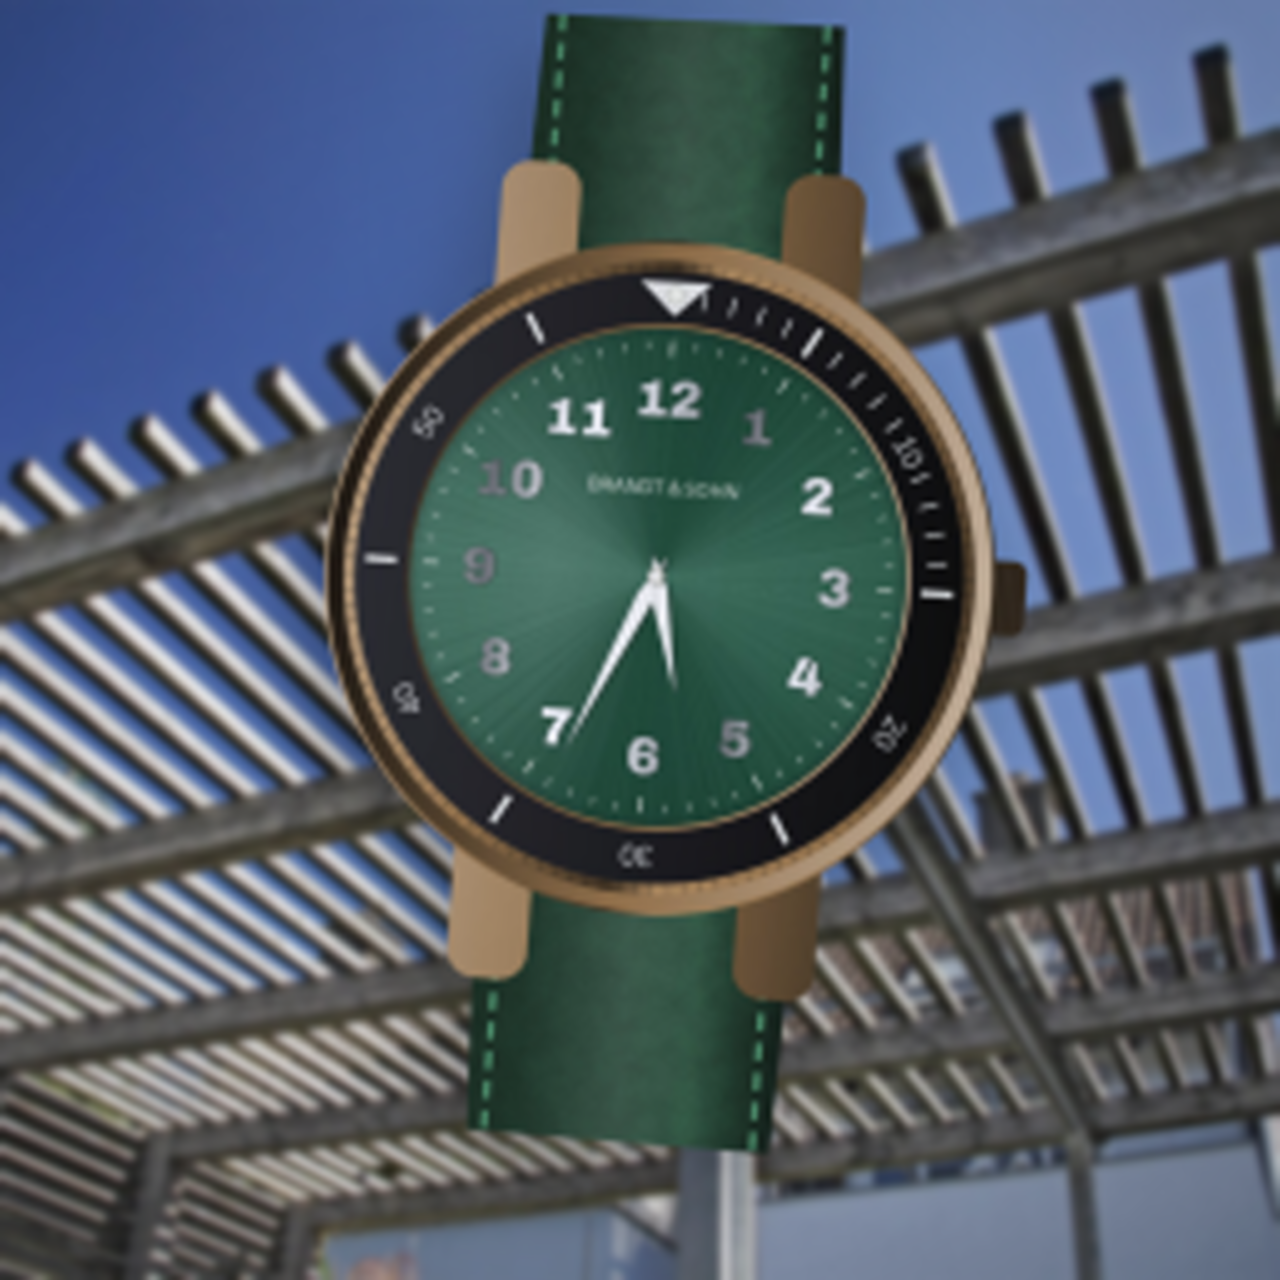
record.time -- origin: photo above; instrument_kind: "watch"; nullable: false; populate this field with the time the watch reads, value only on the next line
5:34
